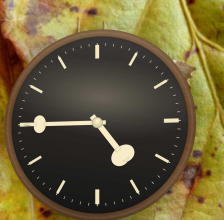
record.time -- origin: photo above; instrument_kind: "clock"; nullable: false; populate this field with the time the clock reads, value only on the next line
4:45
